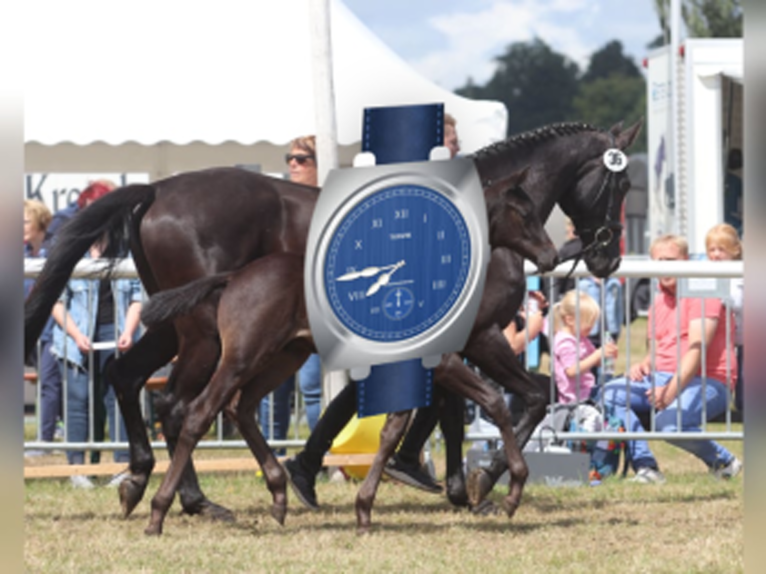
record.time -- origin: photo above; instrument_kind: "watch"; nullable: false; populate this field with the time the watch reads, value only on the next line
7:44
